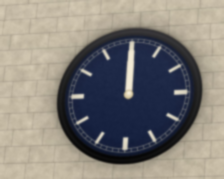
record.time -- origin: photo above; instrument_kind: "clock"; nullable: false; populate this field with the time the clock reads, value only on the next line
12:00
